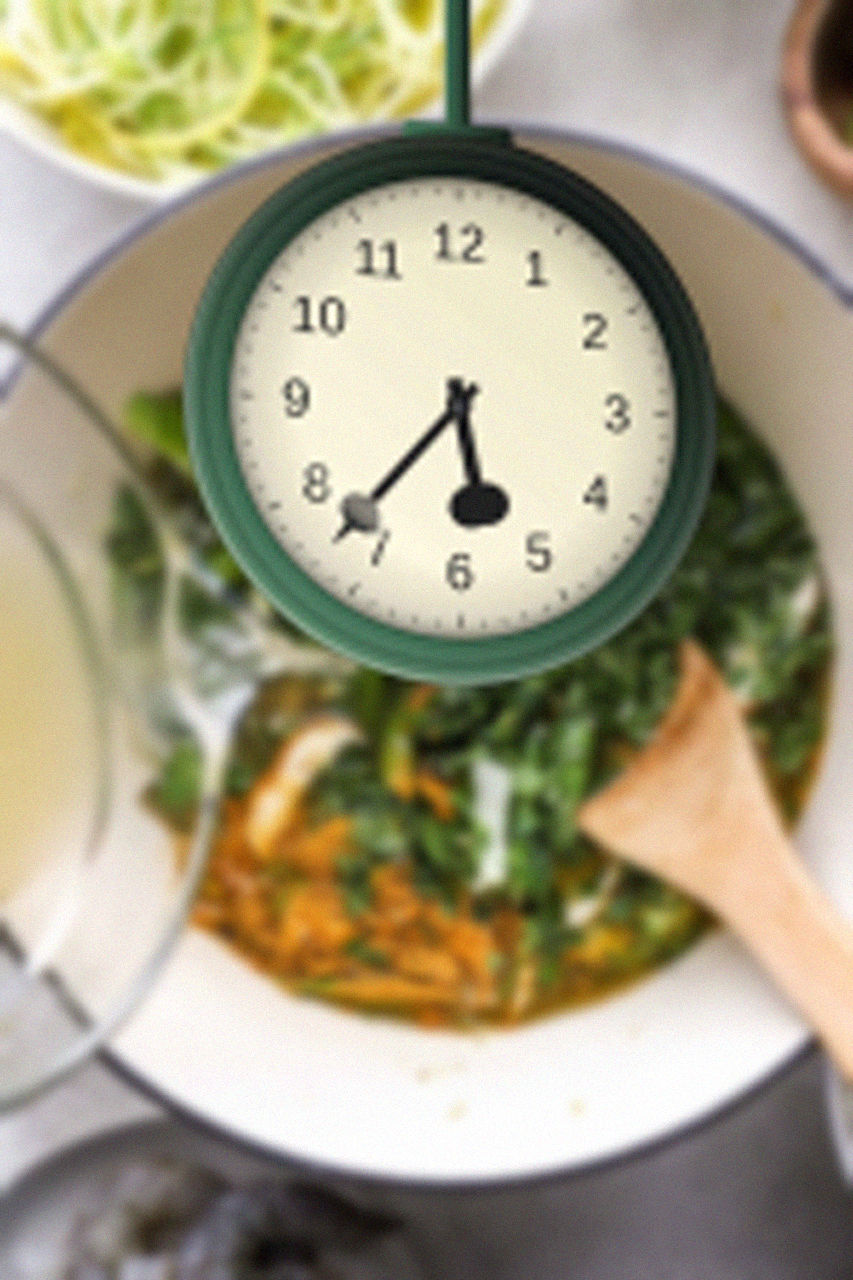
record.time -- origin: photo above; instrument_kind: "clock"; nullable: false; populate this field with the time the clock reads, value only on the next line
5:37
